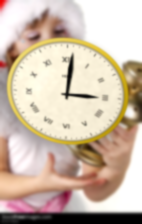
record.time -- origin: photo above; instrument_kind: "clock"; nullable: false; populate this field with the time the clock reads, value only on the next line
3:01
